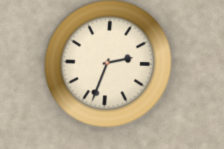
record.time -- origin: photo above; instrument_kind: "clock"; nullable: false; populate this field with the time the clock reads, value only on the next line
2:33
